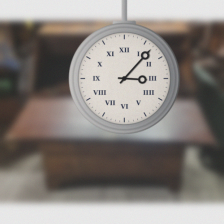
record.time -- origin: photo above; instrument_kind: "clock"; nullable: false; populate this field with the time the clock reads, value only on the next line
3:07
